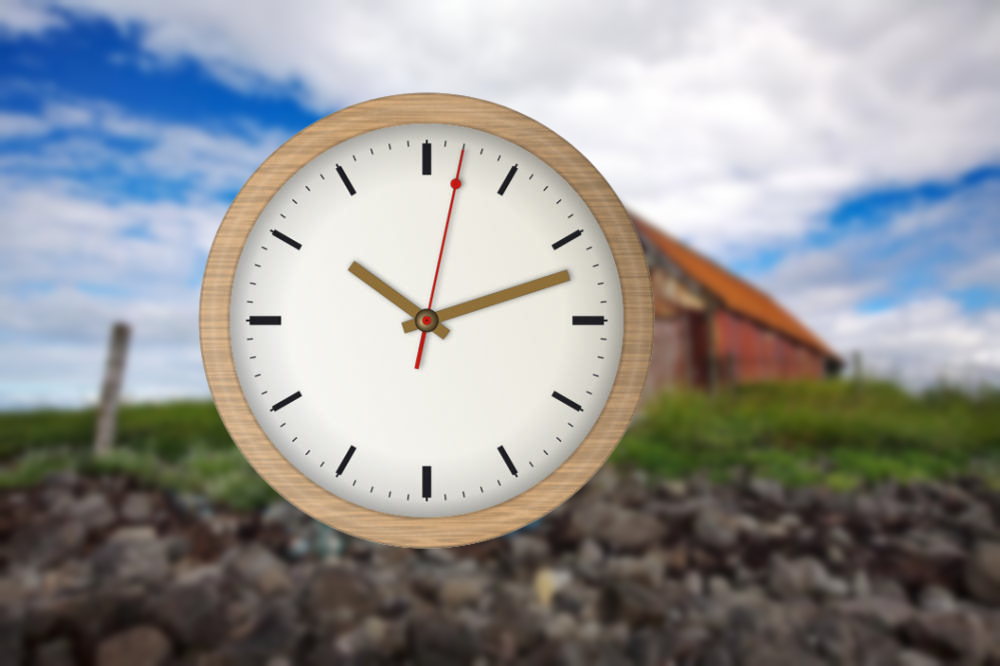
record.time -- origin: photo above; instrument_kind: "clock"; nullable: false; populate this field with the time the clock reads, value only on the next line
10:12:02
